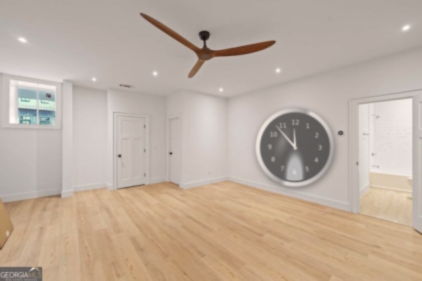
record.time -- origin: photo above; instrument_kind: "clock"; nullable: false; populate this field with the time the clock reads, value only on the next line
11:53
